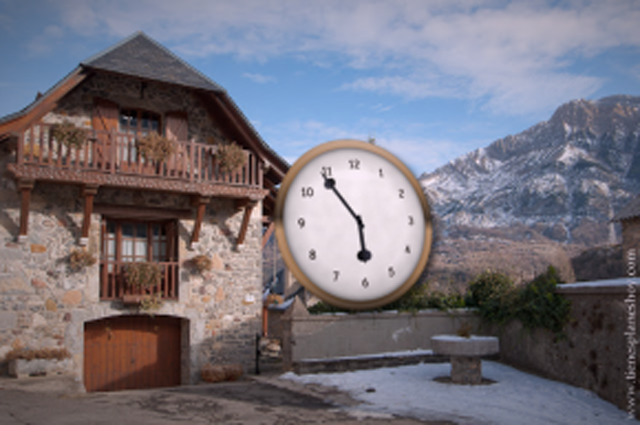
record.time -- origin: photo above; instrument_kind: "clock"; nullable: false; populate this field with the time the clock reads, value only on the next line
5:54
